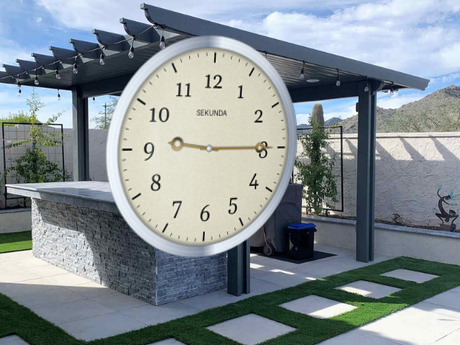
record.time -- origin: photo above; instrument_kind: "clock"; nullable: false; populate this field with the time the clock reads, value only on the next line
9:15
